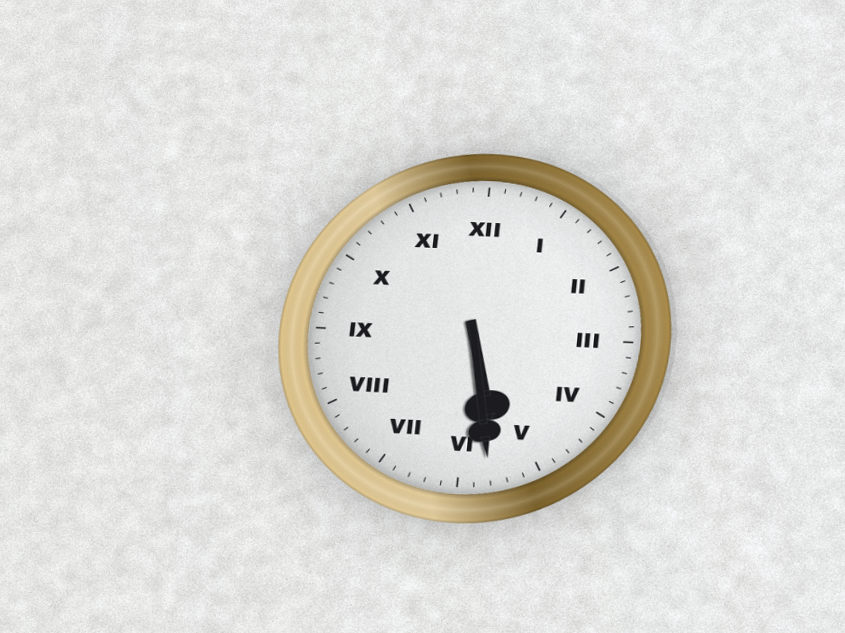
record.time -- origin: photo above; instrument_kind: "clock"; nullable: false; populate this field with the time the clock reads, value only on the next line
5:28
